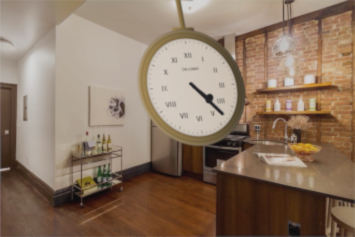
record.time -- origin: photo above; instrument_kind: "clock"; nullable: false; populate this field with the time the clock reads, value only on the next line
4:23
